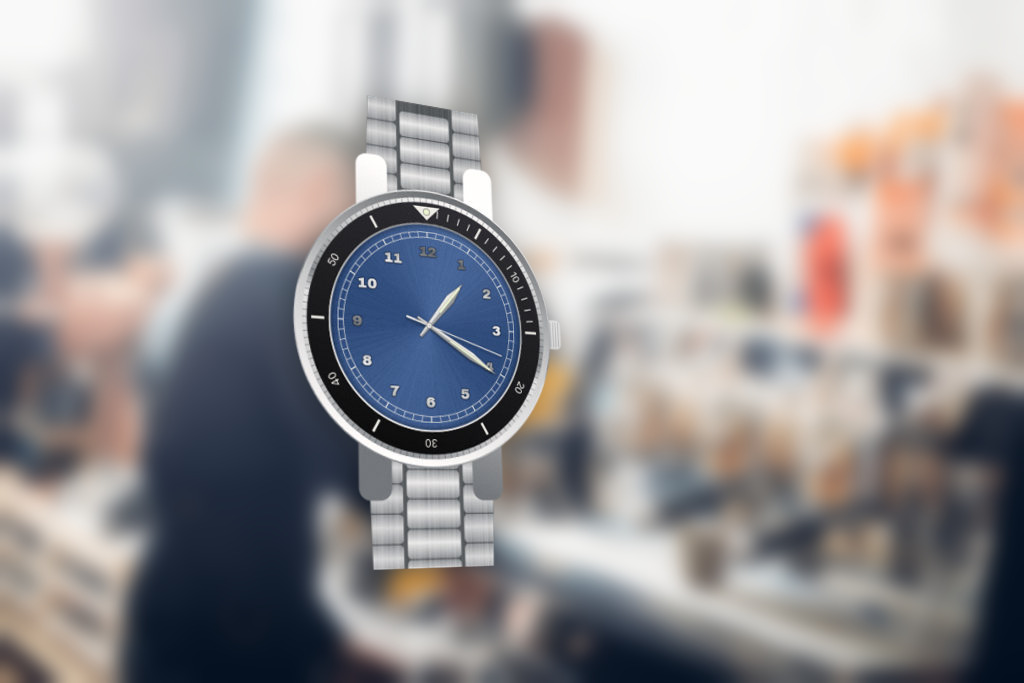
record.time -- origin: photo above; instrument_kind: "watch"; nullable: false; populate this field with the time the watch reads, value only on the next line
1:20:18
